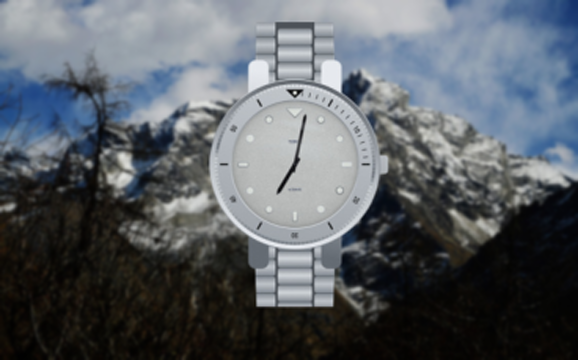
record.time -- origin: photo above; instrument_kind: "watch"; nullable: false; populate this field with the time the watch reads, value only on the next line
7:02
